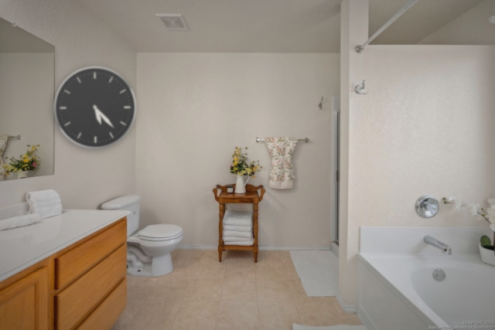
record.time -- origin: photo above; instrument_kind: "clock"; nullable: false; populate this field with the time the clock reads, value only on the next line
5:23
